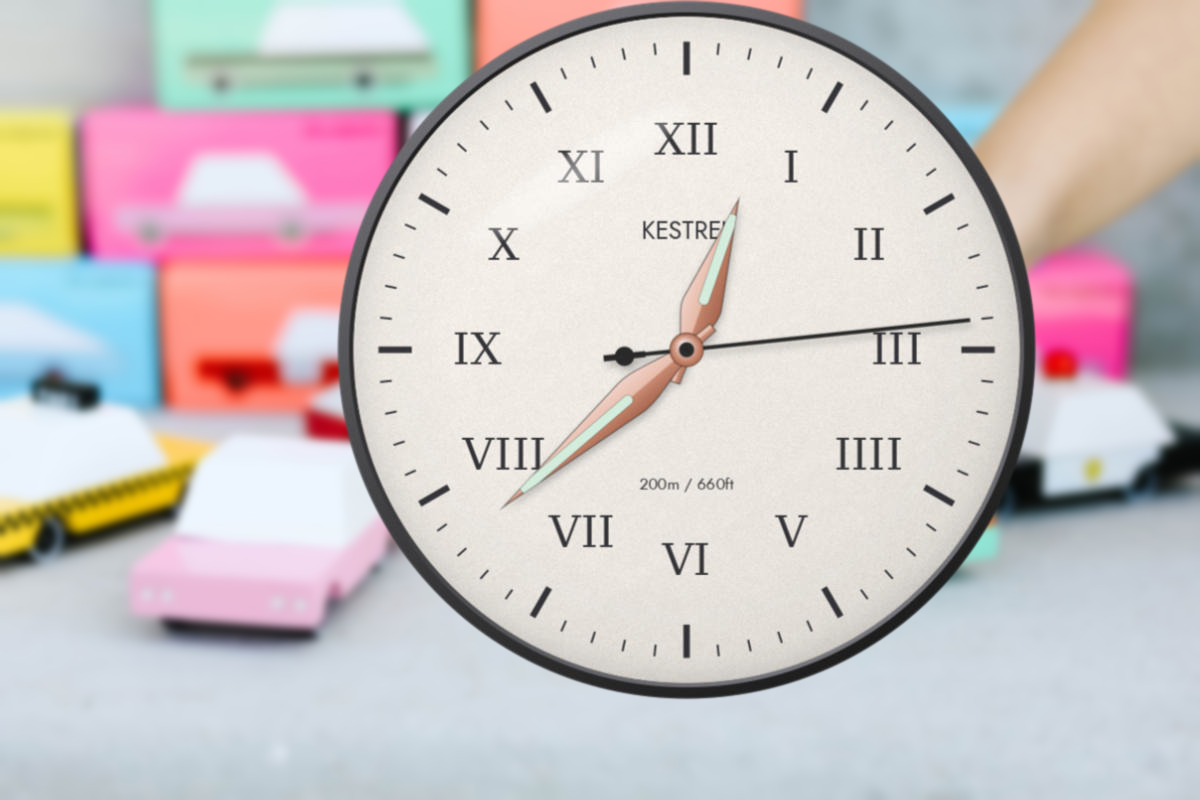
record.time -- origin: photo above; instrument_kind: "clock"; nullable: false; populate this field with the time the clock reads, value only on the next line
12:38:14
